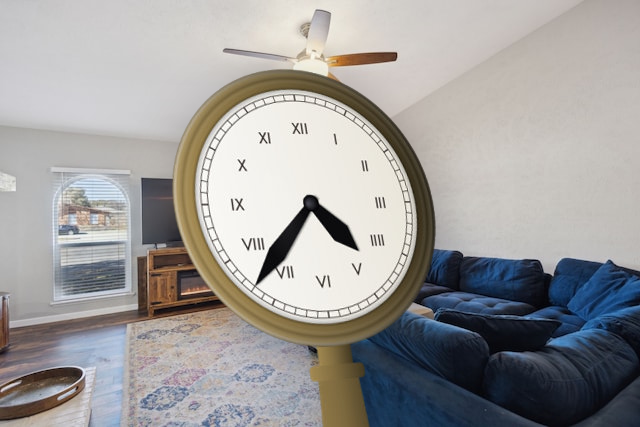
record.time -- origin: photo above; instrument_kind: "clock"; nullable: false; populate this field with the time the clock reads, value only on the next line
4:37
